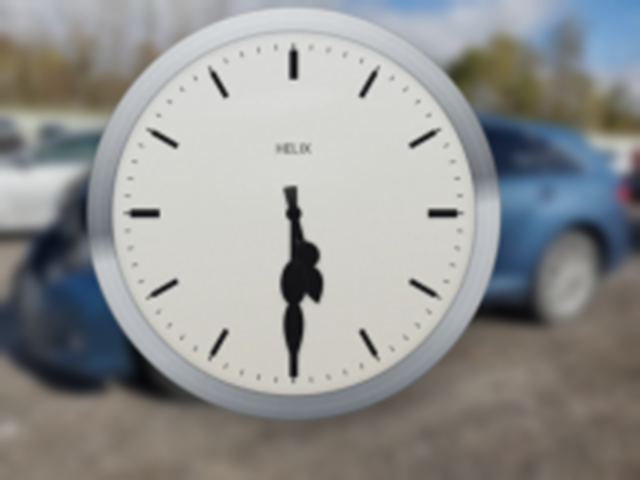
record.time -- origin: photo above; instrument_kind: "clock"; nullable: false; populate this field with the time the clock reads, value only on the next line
5:30
